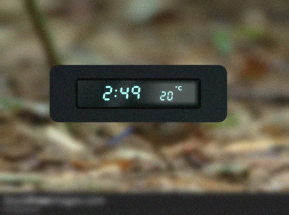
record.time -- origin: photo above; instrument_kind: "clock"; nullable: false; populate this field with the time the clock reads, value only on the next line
2:49
